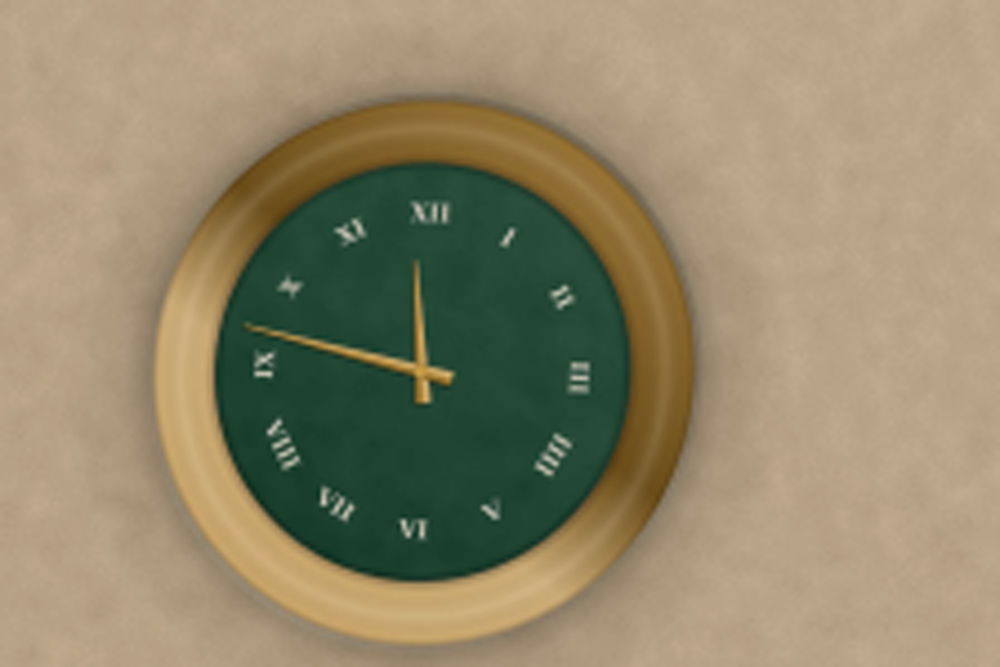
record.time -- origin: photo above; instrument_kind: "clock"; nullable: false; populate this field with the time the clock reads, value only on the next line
11:47
